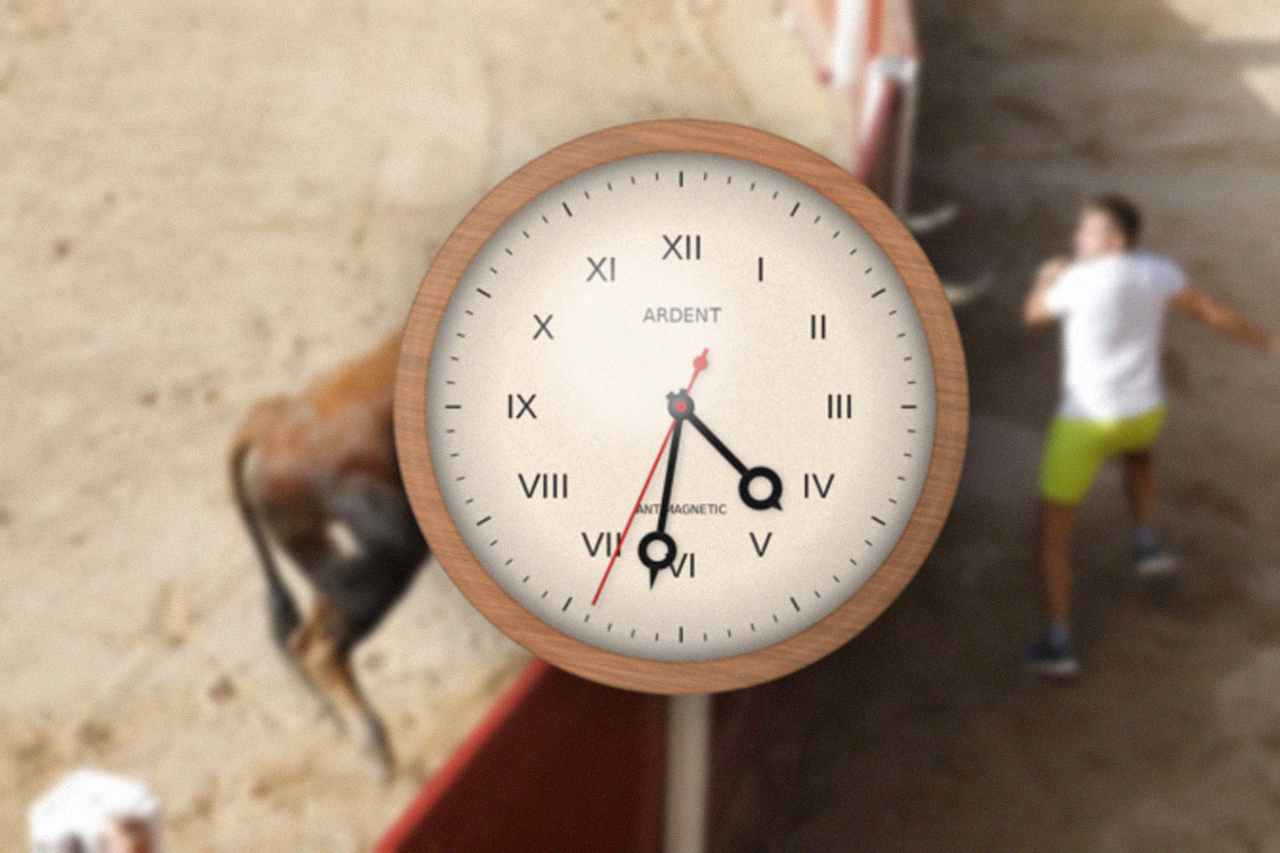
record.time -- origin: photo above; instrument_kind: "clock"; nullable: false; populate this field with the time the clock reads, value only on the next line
4:31:34
